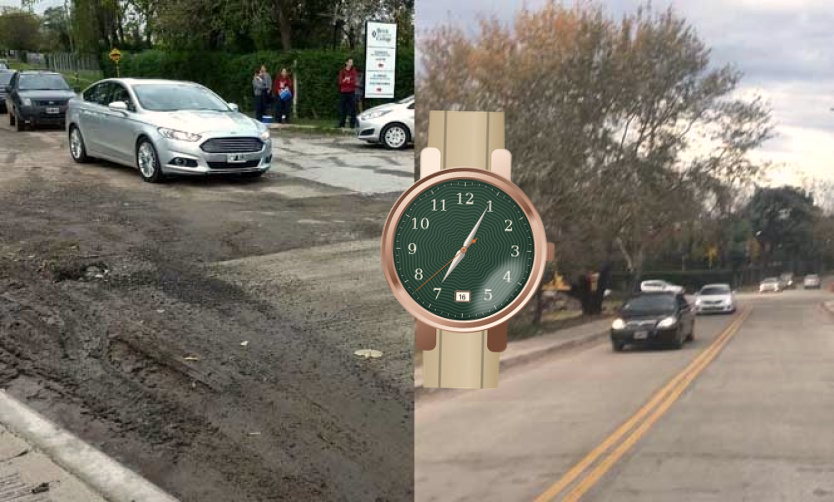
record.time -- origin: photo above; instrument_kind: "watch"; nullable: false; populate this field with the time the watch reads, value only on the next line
7:04:38
